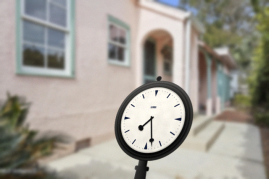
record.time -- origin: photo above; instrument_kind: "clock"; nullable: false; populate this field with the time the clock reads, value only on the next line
7:28
